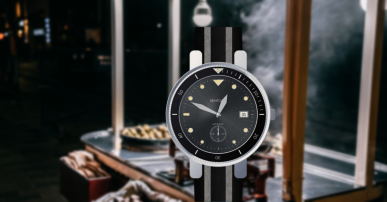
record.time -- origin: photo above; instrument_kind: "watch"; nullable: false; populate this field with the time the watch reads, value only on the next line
12:49
